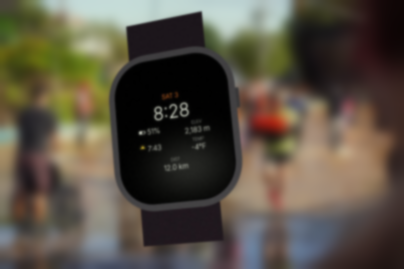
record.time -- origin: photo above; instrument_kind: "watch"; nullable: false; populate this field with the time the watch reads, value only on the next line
8:28
